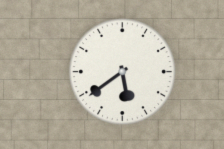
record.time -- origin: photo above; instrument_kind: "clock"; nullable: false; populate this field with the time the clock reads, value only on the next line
5:39
